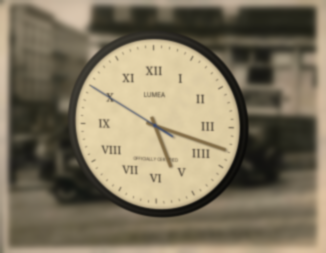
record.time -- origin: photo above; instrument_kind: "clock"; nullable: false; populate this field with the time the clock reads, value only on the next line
5:17:50
